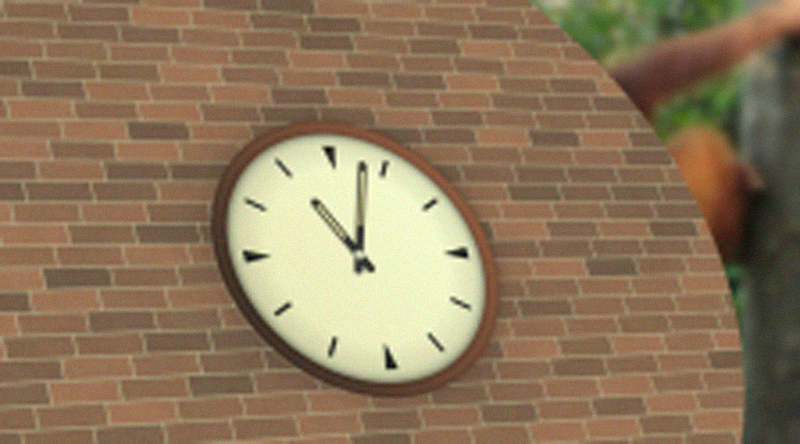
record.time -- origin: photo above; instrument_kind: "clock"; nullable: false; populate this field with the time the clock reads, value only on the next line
11:03
